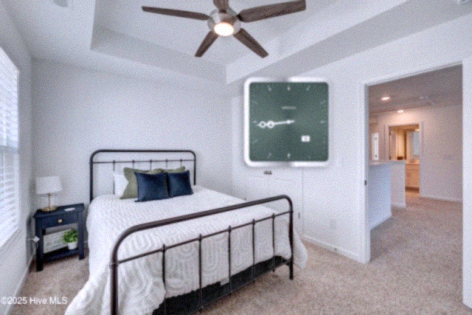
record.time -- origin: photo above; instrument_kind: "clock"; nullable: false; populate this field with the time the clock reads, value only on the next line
8:44
